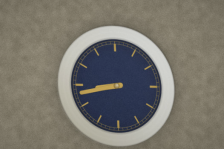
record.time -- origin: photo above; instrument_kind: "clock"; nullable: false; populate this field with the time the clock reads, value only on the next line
8:43
